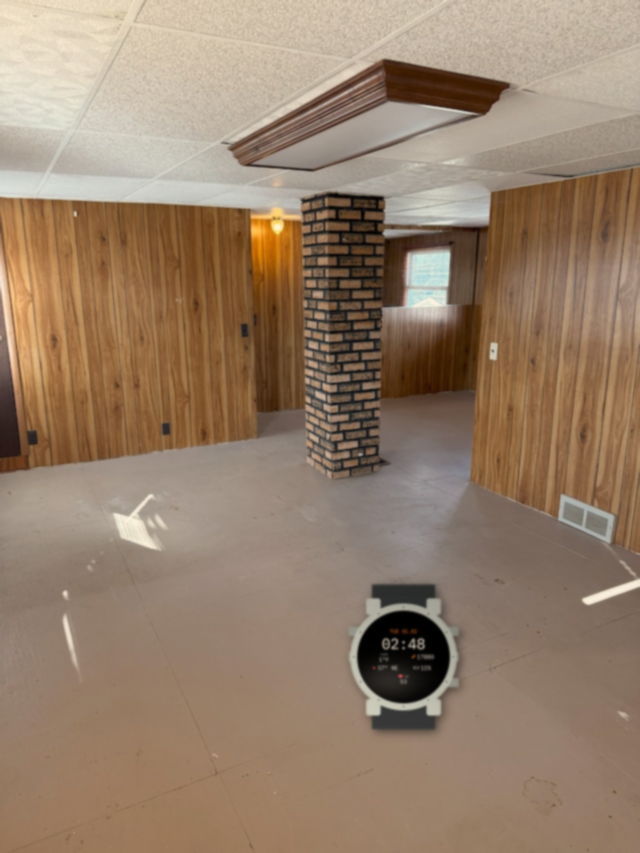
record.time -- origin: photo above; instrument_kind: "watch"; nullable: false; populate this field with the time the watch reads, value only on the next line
2:48
